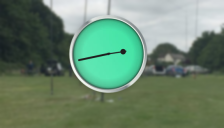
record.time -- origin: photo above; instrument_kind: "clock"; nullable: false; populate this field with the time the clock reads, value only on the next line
2:43
